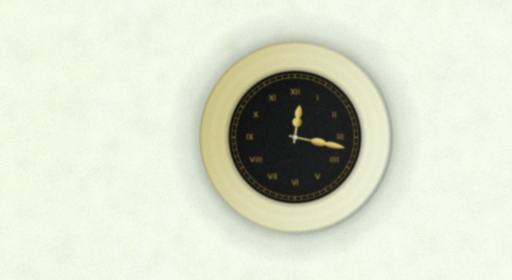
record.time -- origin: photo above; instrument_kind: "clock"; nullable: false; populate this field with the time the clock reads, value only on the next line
12:17
